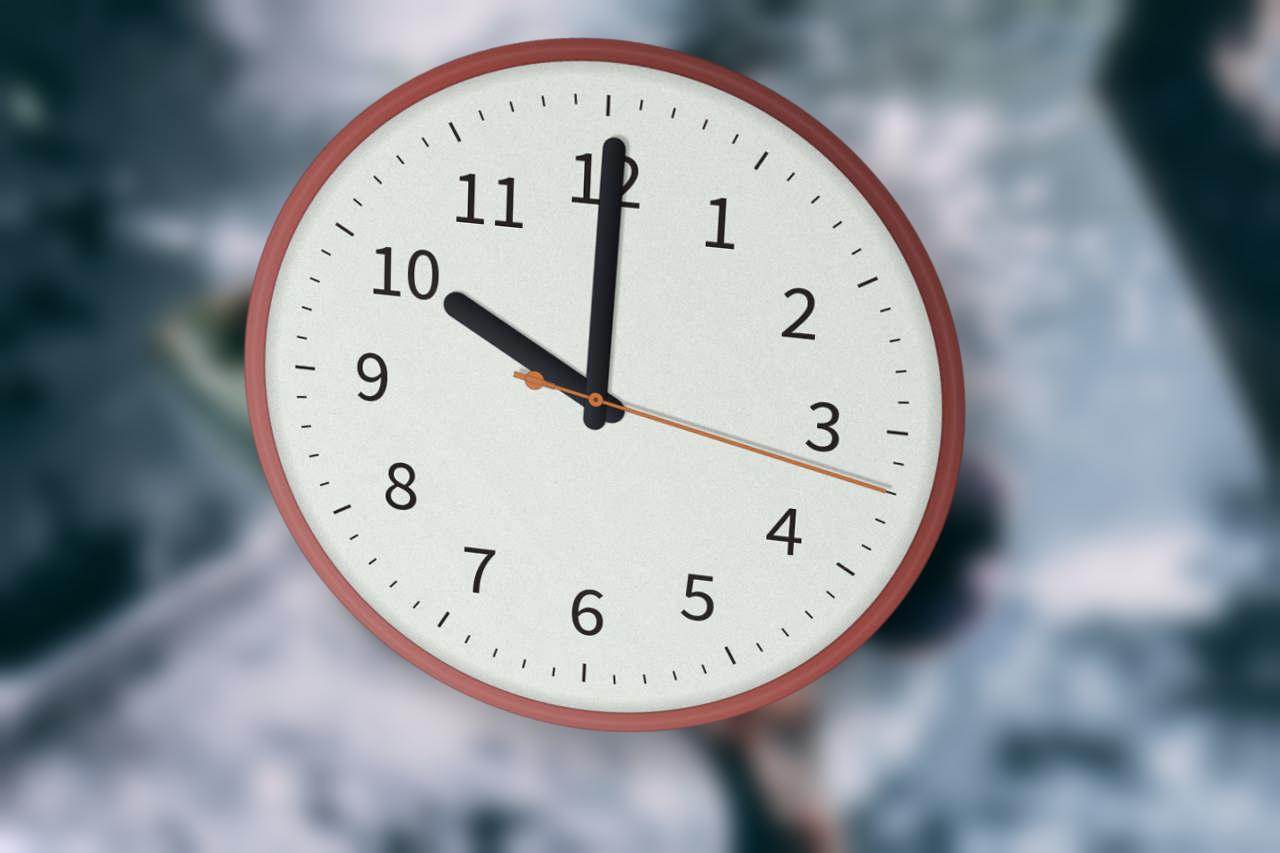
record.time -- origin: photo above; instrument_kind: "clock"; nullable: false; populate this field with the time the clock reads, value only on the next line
10:00:17
